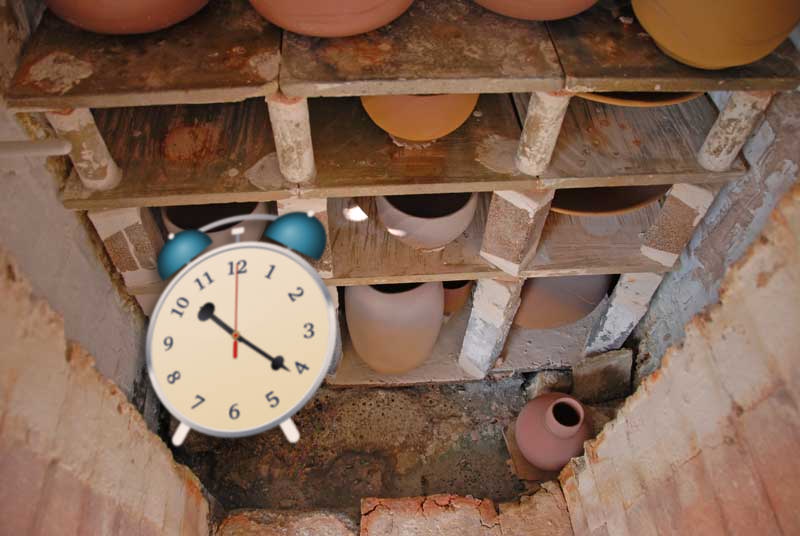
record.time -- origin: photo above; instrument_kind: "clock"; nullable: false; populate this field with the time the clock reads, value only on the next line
10:21:00
